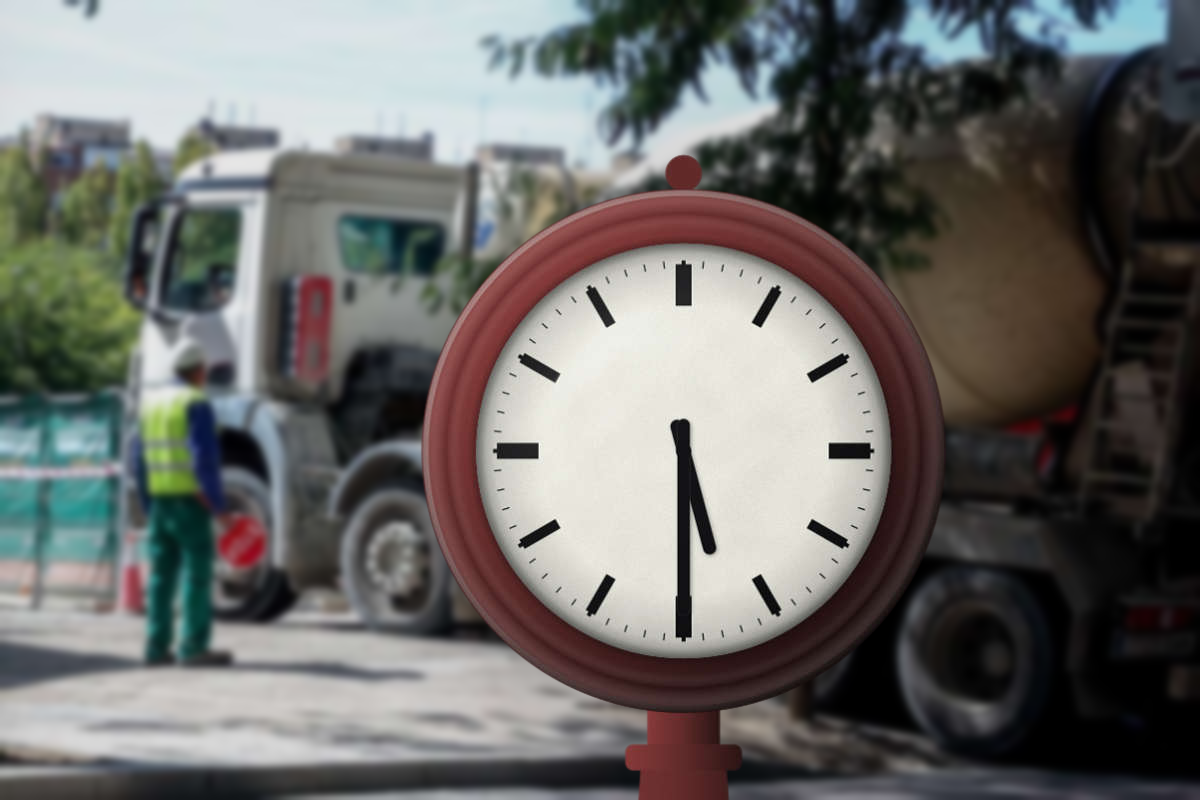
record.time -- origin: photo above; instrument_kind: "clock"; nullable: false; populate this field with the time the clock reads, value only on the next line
5:30
